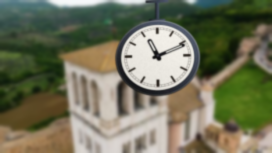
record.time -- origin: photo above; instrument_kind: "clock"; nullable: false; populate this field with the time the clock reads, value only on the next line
11:11
